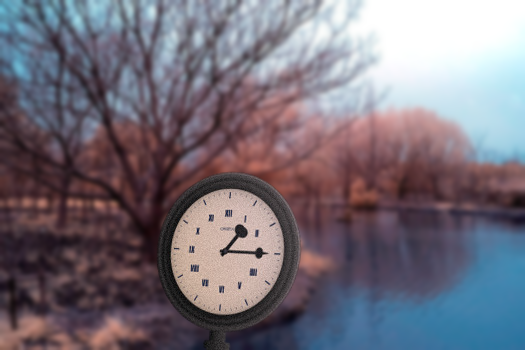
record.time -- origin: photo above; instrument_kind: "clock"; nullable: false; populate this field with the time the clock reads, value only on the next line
1:15
